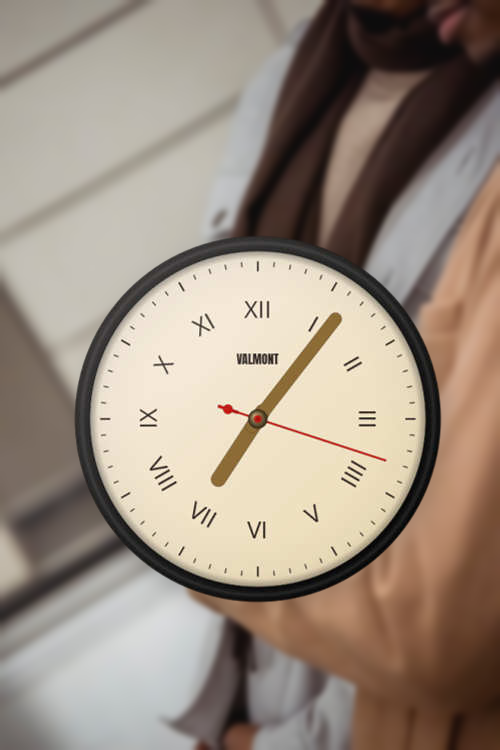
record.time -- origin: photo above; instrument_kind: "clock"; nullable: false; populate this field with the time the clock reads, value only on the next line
7:06:18
